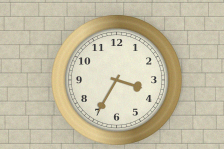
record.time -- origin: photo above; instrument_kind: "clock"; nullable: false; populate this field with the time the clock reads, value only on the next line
3:35
